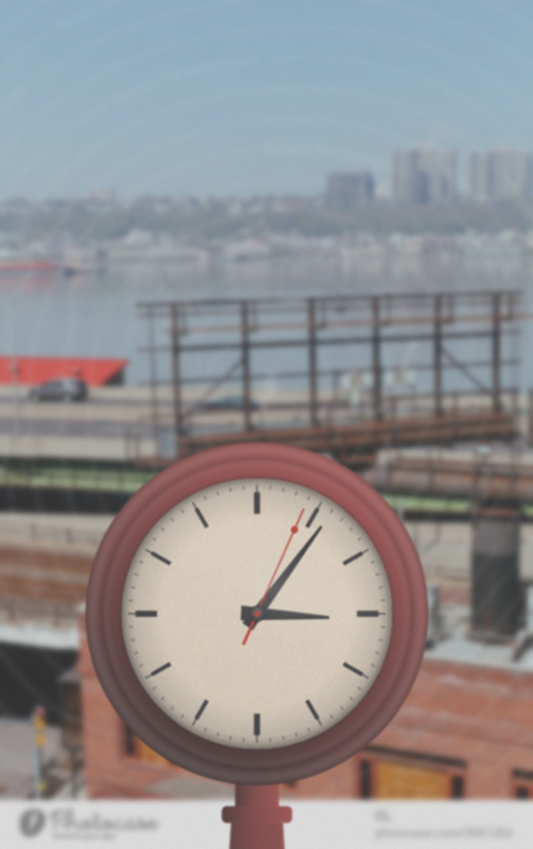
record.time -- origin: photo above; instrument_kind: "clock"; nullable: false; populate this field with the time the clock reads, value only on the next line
3:06:04
